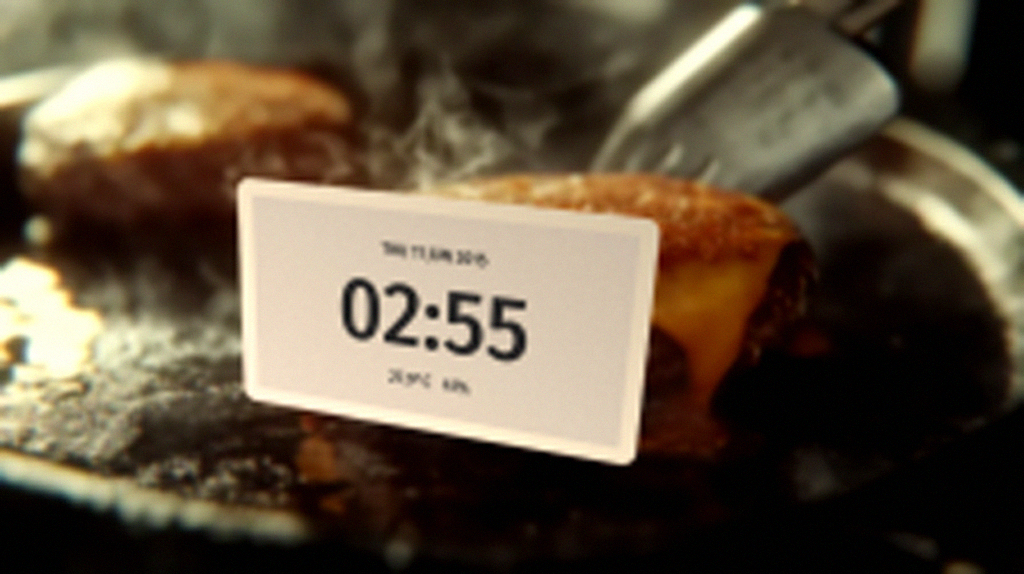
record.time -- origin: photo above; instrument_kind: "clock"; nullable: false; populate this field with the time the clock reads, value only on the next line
2:55
